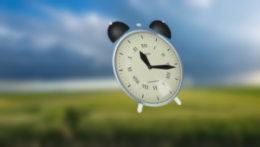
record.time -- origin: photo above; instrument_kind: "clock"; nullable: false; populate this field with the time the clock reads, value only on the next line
11:16
